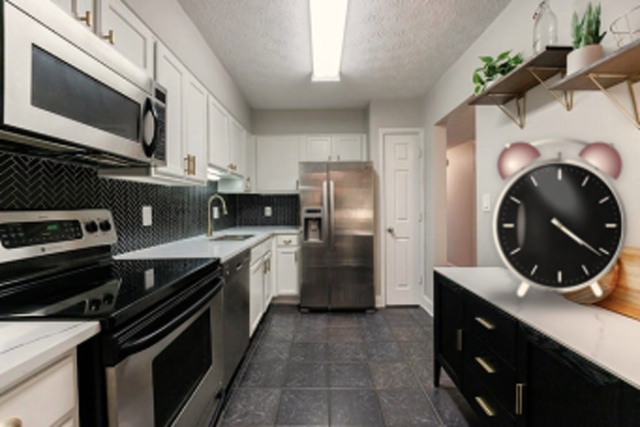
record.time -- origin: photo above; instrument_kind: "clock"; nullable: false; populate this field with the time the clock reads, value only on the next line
4:21
